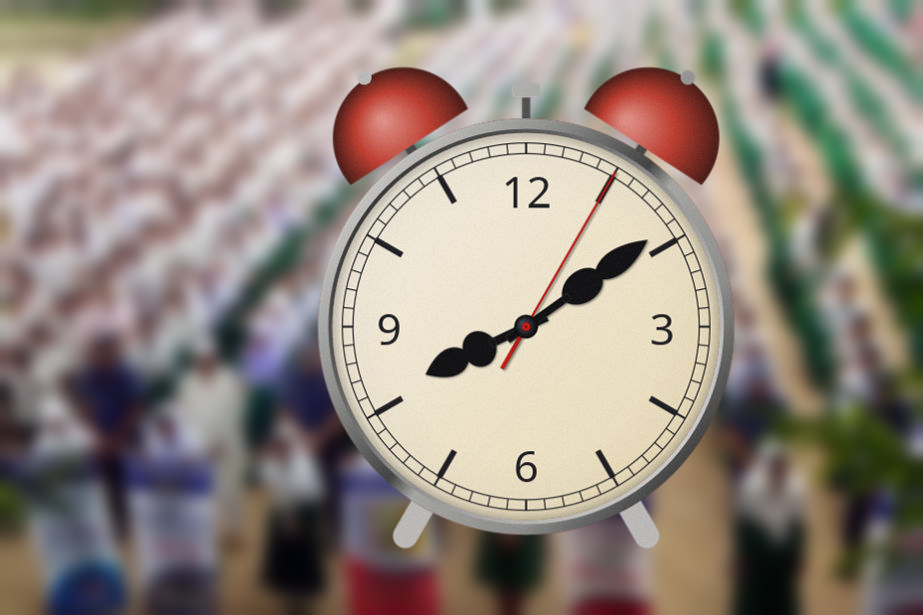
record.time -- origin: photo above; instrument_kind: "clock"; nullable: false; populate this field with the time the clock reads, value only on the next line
8:09:05
